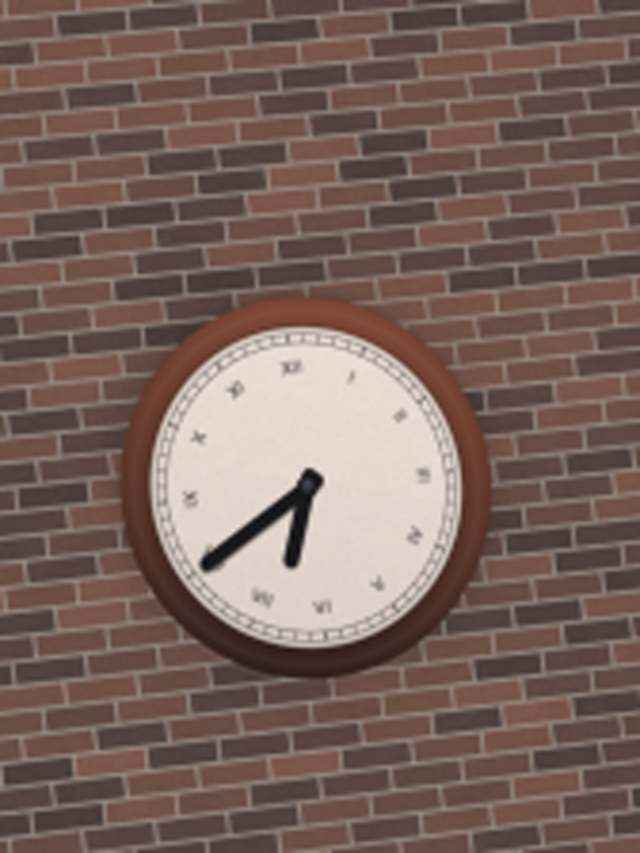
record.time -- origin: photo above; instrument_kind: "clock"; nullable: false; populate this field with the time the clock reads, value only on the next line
6:40
